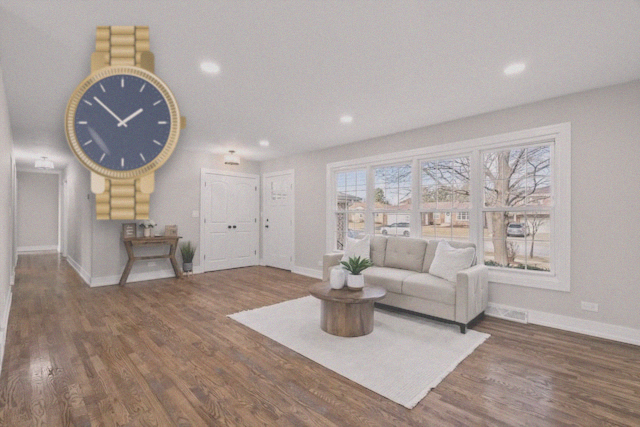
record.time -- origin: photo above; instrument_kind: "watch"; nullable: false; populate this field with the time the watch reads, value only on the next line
1:52
